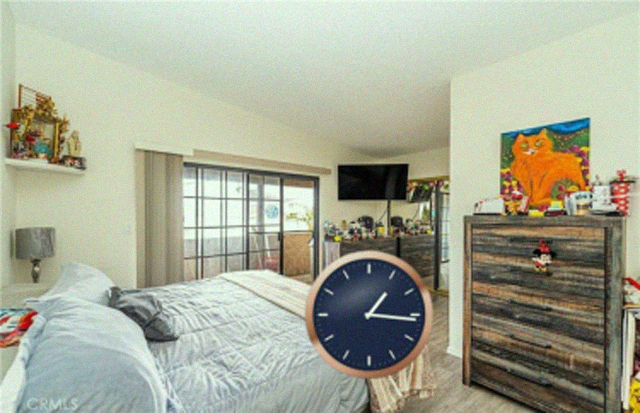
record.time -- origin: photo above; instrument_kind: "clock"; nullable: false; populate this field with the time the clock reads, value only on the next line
1:16
